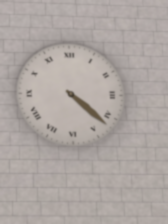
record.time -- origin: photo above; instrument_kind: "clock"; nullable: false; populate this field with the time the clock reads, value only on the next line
4:22
